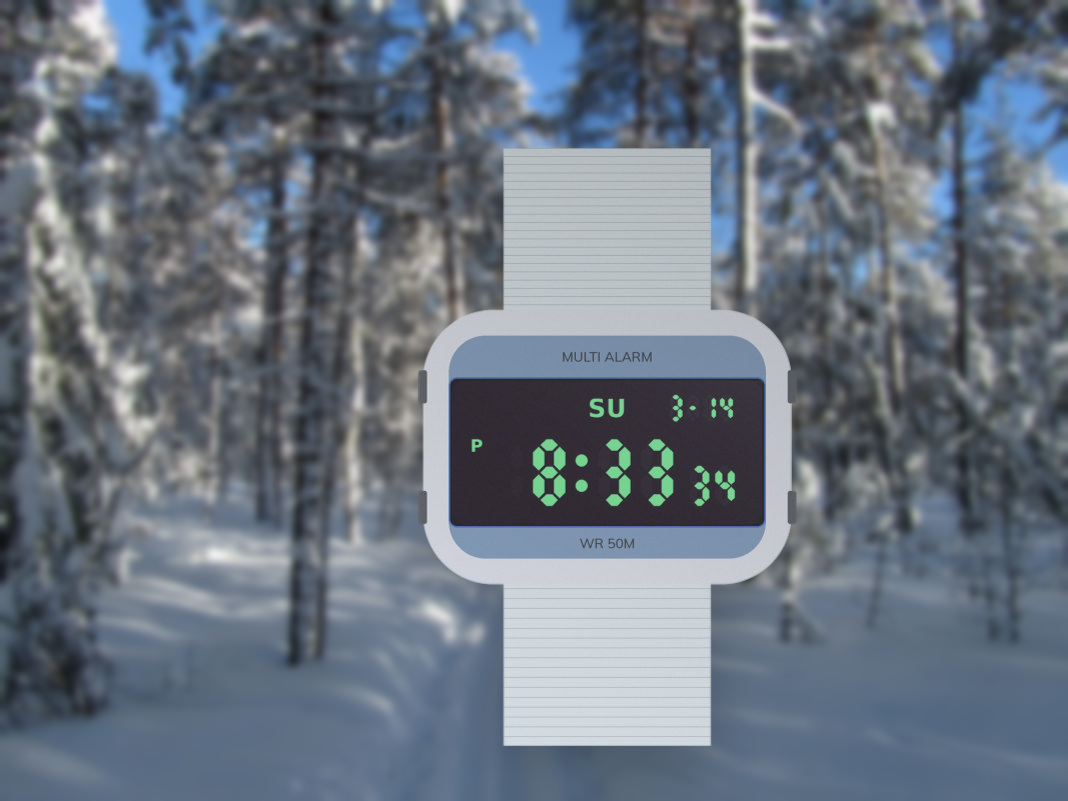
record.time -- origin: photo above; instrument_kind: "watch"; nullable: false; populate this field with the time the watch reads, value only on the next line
8:33:34
